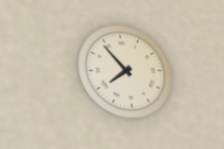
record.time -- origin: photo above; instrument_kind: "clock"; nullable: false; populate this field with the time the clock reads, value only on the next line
7:54
